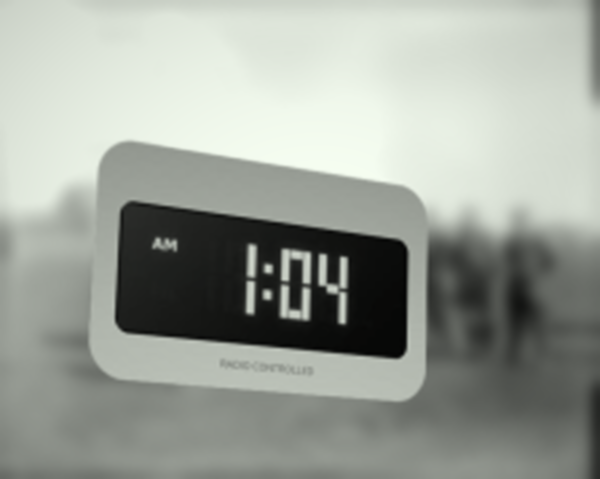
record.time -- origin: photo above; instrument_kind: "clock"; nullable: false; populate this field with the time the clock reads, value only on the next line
1:04
